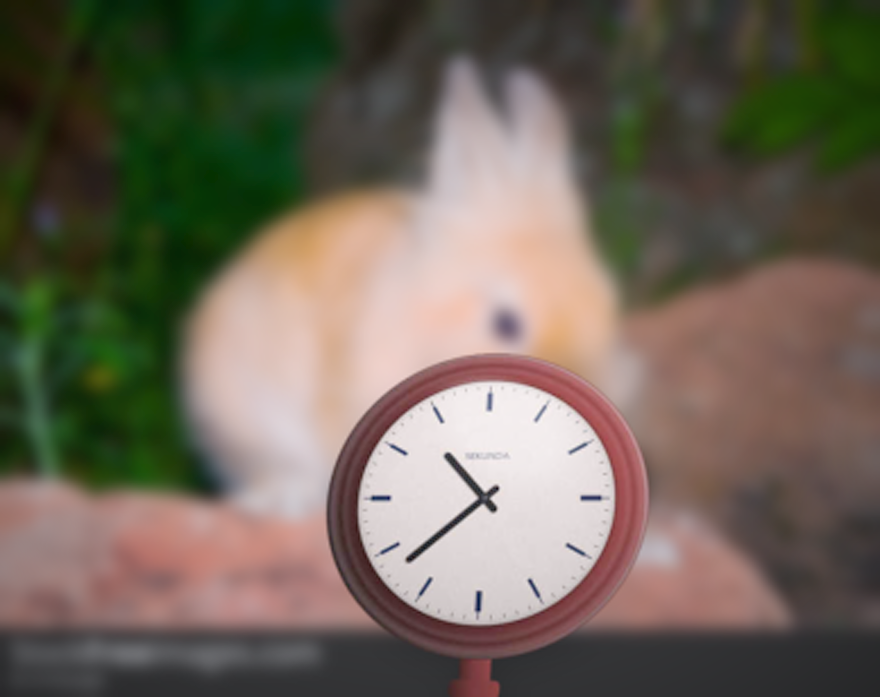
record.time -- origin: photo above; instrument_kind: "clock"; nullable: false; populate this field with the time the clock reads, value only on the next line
10:38
